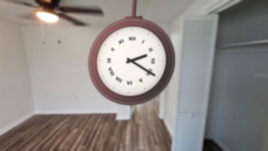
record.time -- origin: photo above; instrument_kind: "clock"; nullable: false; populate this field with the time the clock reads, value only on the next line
2:20
